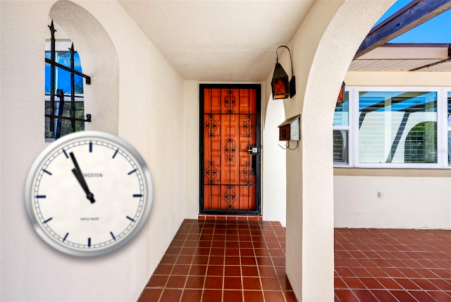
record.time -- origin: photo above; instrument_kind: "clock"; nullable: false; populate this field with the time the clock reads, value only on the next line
10:56
